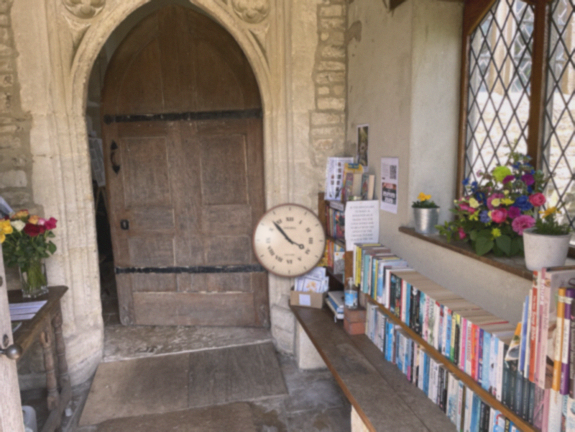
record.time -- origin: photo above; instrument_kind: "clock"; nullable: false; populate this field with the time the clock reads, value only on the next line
3:53
